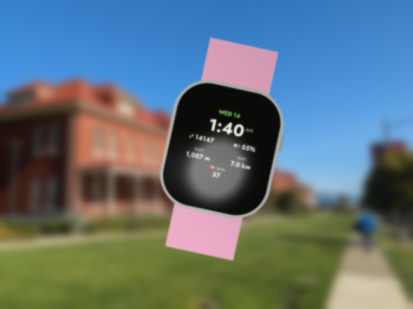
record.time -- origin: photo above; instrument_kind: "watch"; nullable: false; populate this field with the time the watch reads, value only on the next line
1:40
